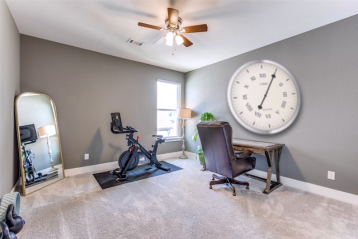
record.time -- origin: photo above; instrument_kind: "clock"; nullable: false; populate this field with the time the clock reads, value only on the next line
7:05
